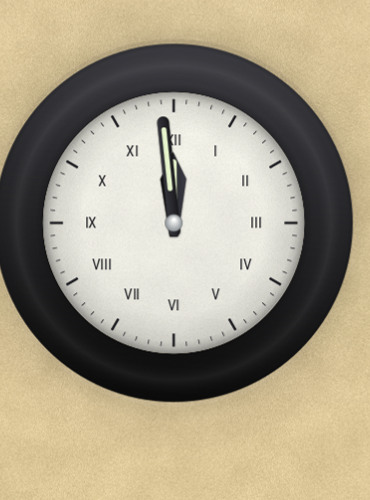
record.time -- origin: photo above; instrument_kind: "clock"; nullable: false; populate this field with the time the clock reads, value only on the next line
11:59
